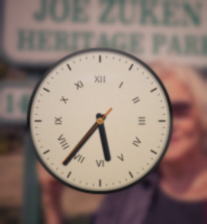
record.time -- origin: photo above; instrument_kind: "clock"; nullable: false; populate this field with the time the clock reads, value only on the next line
5:36:37
